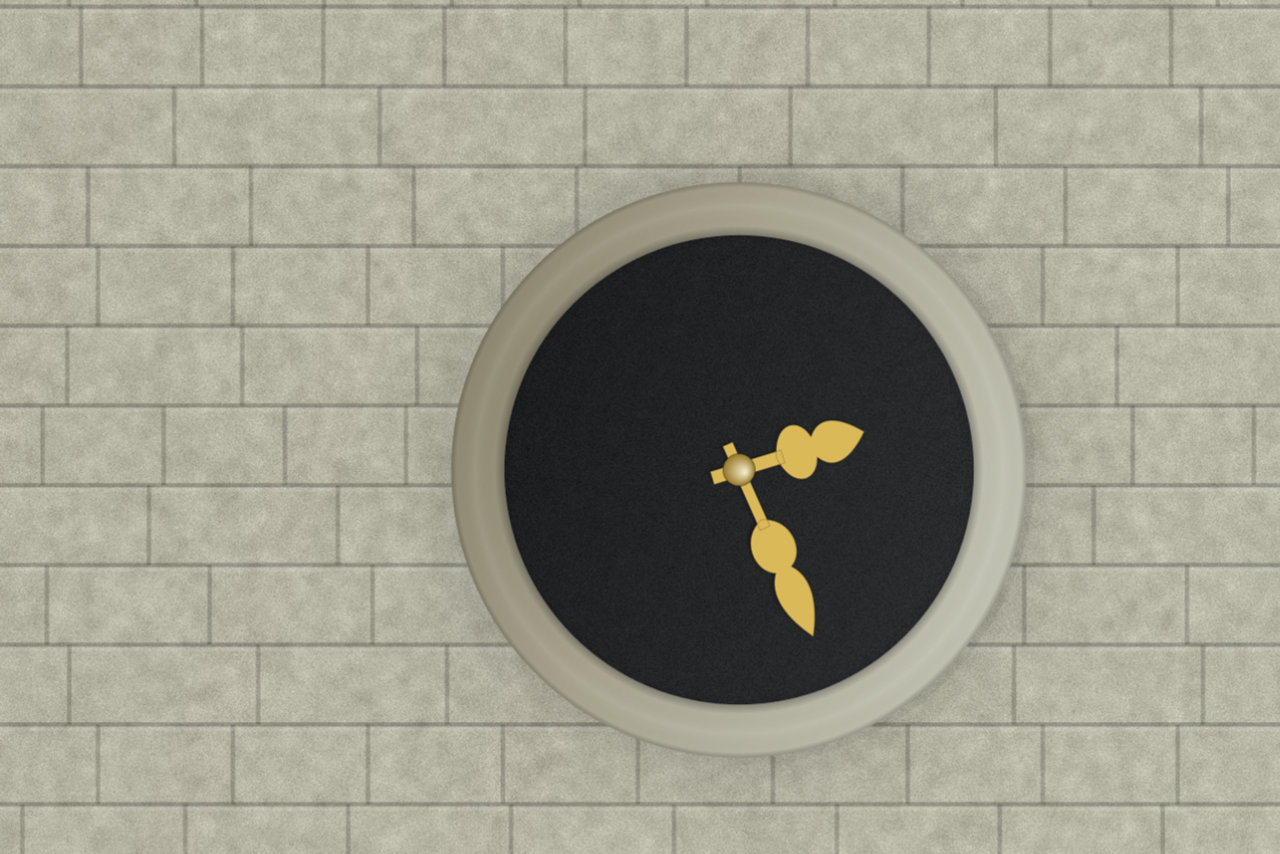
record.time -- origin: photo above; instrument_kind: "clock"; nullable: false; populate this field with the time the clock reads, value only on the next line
2:26
